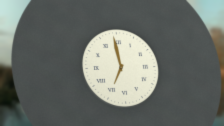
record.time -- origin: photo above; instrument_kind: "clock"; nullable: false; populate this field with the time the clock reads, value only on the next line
6:59
